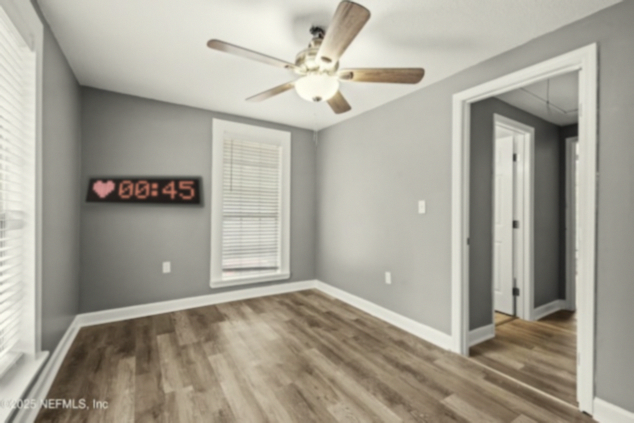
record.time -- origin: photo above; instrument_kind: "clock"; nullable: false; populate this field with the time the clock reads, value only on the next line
0:45
